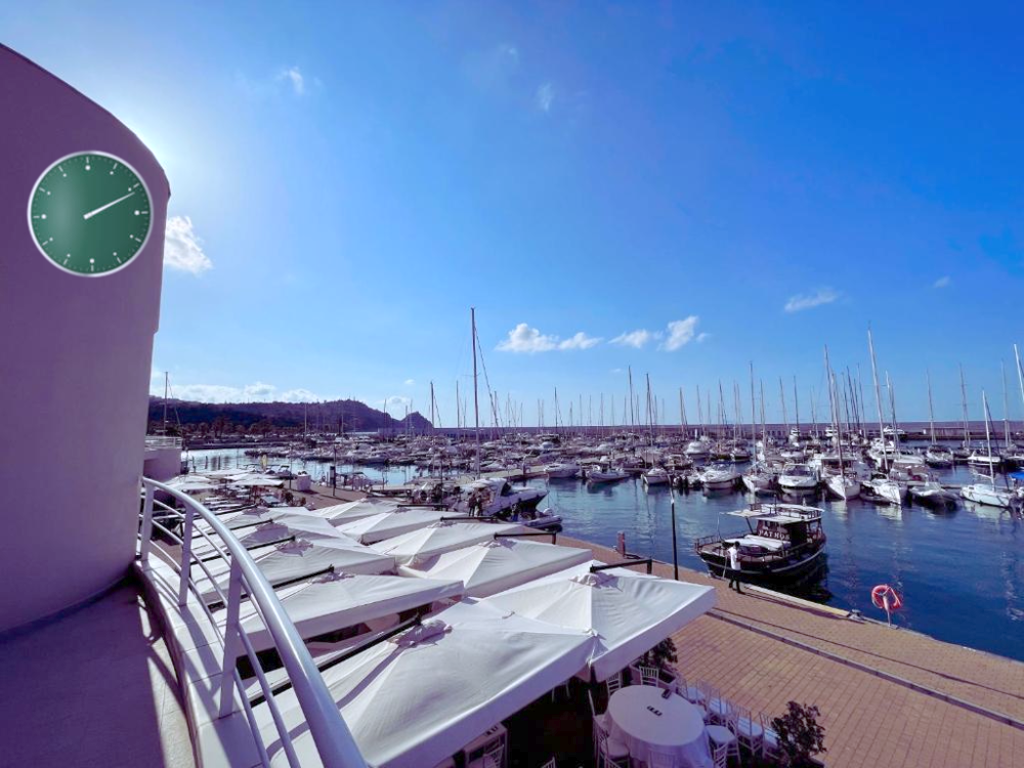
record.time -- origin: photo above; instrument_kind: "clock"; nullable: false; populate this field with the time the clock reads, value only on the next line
2:11
